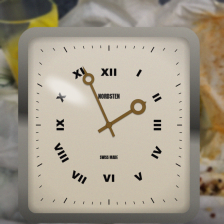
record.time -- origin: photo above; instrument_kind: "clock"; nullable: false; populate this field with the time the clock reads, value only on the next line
1:56
